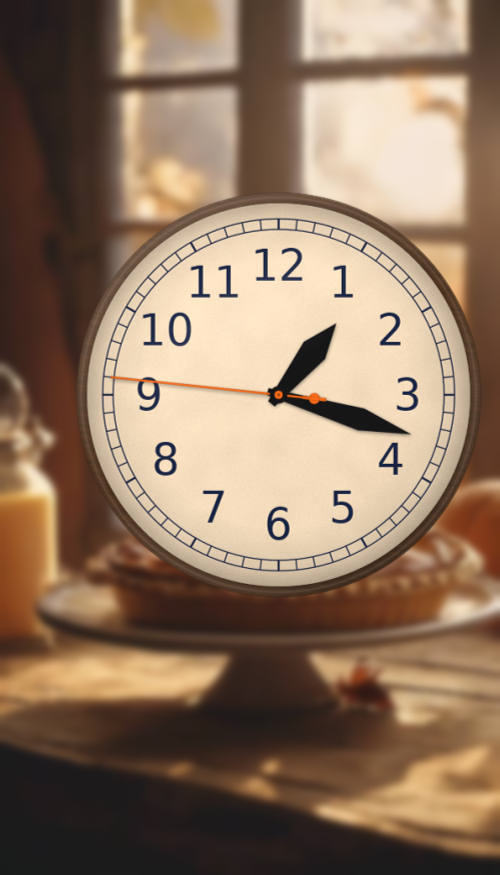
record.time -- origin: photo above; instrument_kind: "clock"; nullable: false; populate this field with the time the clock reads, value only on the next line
1:17:46
